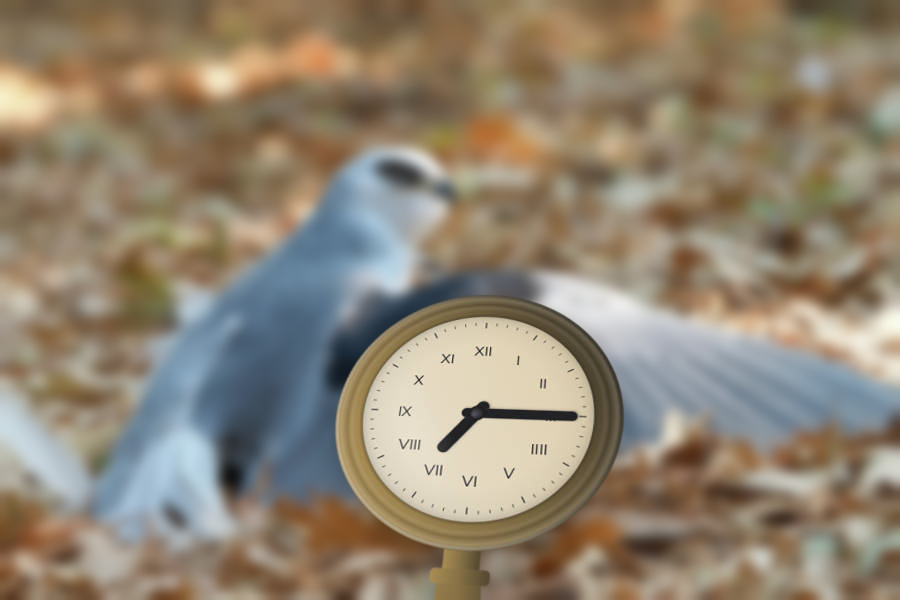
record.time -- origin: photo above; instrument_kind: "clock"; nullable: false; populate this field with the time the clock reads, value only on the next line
7:15
